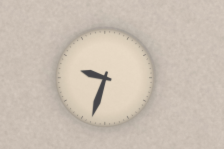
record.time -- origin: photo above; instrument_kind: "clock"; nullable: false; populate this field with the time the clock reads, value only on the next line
9:33
